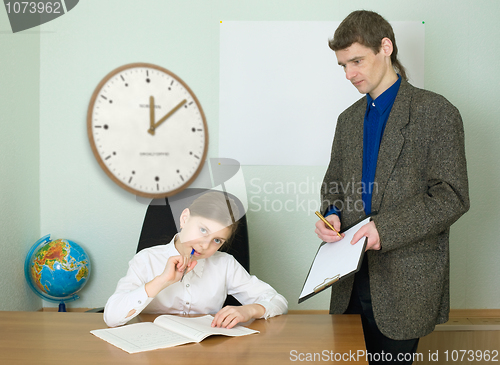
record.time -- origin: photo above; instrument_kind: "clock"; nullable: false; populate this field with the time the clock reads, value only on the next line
12:09
